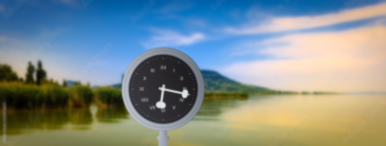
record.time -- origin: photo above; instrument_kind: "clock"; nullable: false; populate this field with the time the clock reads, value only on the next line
6:17
